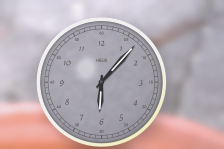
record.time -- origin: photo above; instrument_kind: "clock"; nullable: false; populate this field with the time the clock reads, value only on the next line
6:07
